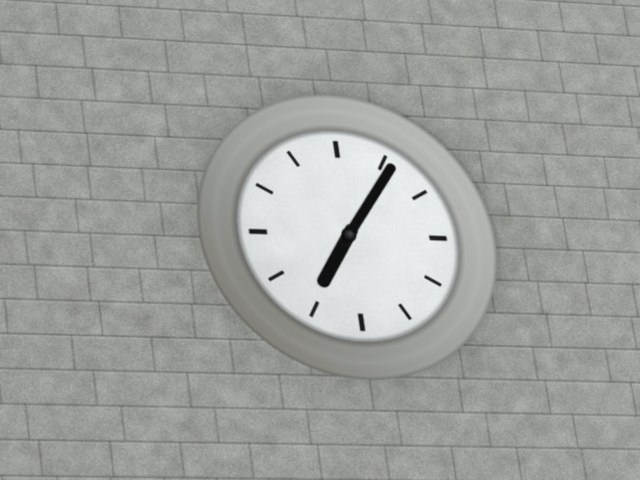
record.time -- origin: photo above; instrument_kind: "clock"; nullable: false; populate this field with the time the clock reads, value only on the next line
7:06
